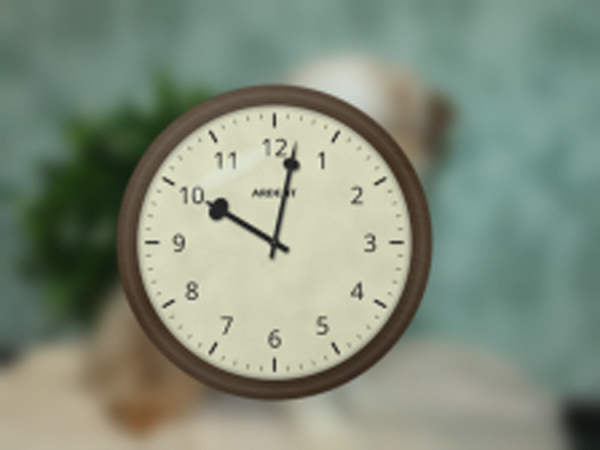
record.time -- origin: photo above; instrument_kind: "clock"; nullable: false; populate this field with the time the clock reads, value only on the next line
10:02
